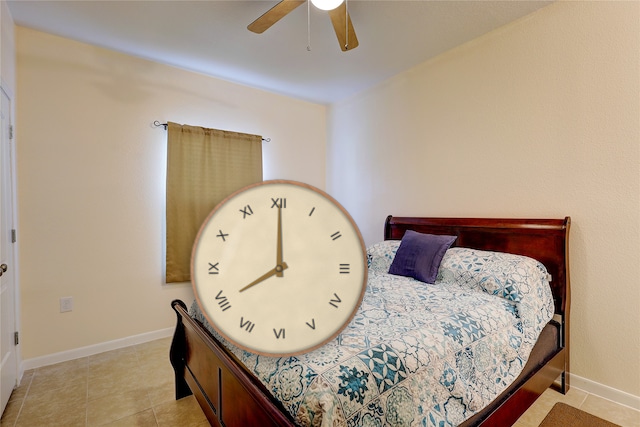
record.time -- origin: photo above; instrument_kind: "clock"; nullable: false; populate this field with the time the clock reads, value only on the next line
8:00
